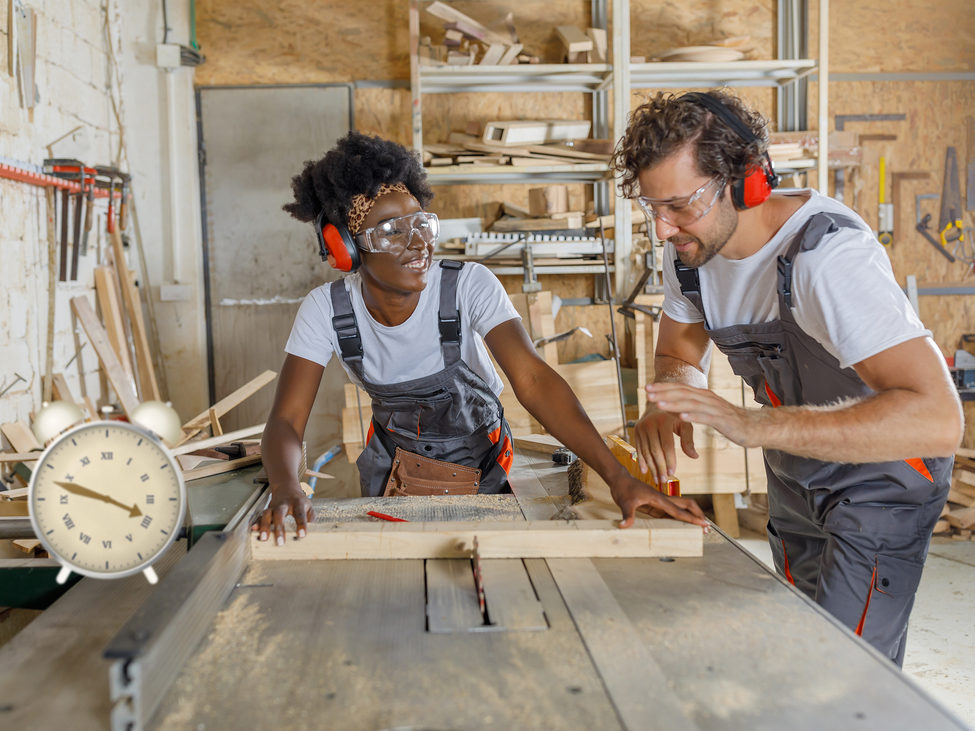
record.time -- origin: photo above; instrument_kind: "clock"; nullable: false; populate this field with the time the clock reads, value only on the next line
3:48
